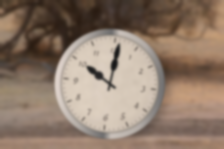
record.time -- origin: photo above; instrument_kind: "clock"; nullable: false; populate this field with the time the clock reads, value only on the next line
10:01
